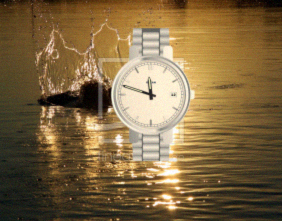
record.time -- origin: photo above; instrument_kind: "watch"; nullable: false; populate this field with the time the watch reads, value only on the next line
11:48
